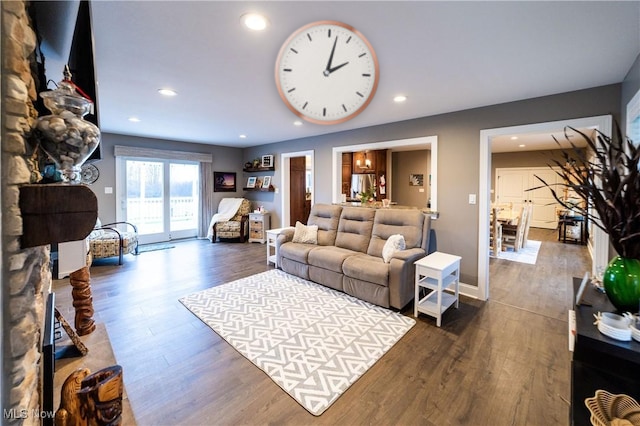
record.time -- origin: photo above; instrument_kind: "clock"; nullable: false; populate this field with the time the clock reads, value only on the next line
2:02
